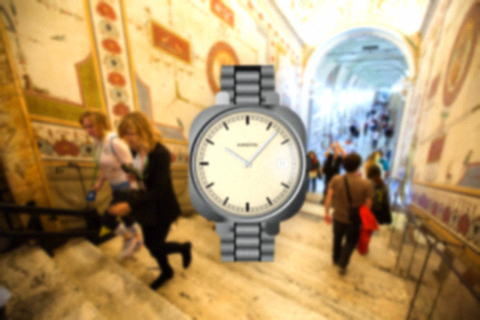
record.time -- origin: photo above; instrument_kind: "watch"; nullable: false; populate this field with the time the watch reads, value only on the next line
10:07
